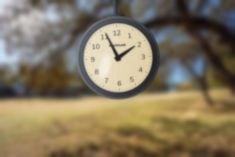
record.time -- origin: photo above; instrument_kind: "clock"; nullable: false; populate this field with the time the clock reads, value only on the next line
1:56
